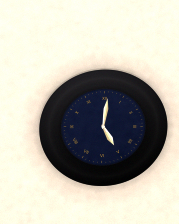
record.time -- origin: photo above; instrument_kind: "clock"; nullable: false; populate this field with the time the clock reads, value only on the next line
5:01
